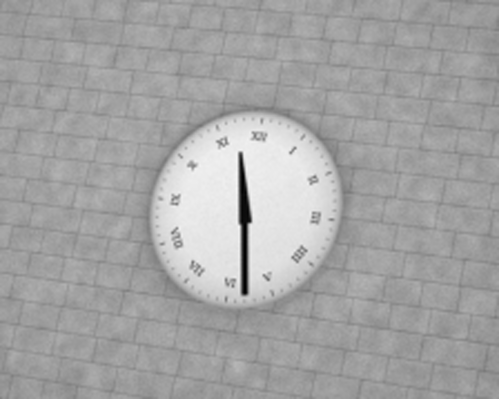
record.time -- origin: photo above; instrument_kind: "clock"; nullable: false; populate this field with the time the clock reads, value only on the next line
11:28
